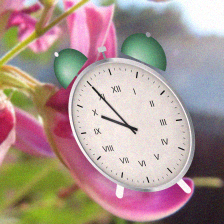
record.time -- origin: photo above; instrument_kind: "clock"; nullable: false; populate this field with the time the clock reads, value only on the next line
9:55
